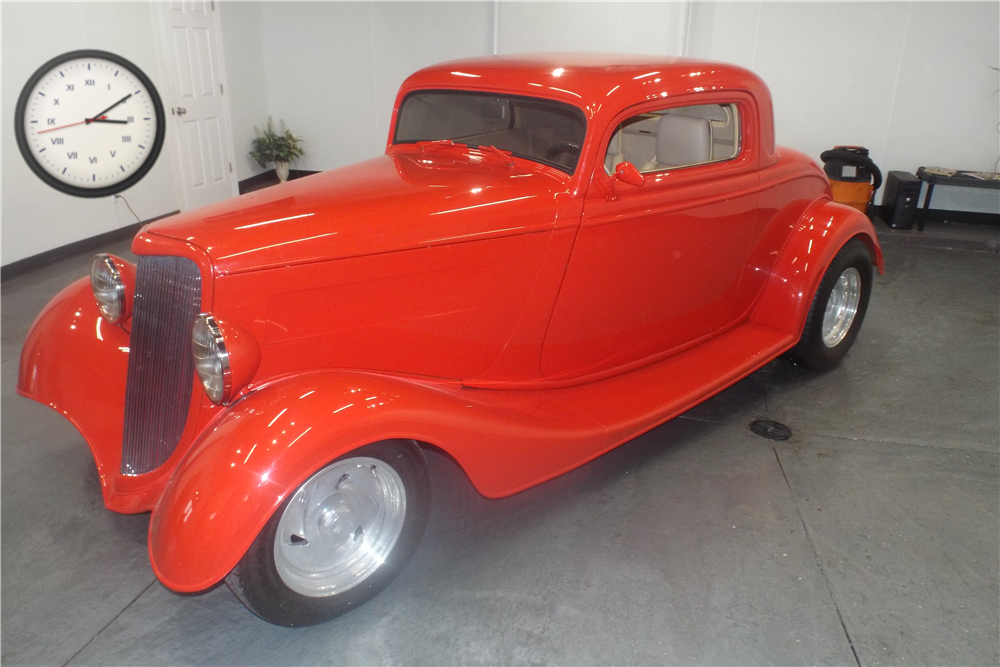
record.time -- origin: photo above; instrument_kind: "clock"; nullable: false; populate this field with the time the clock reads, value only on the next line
3:09:43
